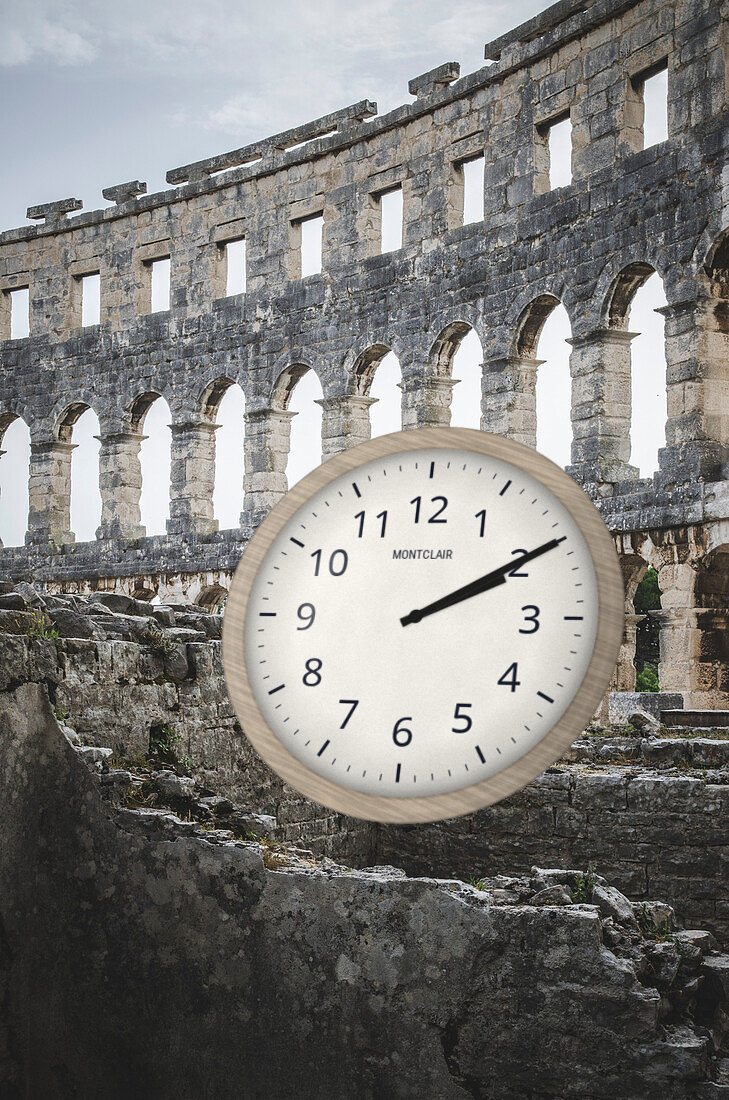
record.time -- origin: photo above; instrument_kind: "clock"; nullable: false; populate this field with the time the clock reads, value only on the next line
2:10
